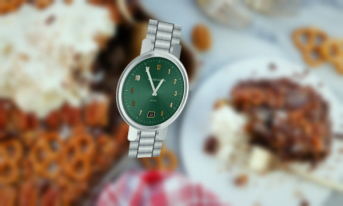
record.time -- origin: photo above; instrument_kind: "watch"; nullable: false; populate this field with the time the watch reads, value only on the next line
12:55
